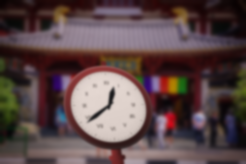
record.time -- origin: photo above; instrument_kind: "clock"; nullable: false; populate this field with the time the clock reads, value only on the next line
12:39
